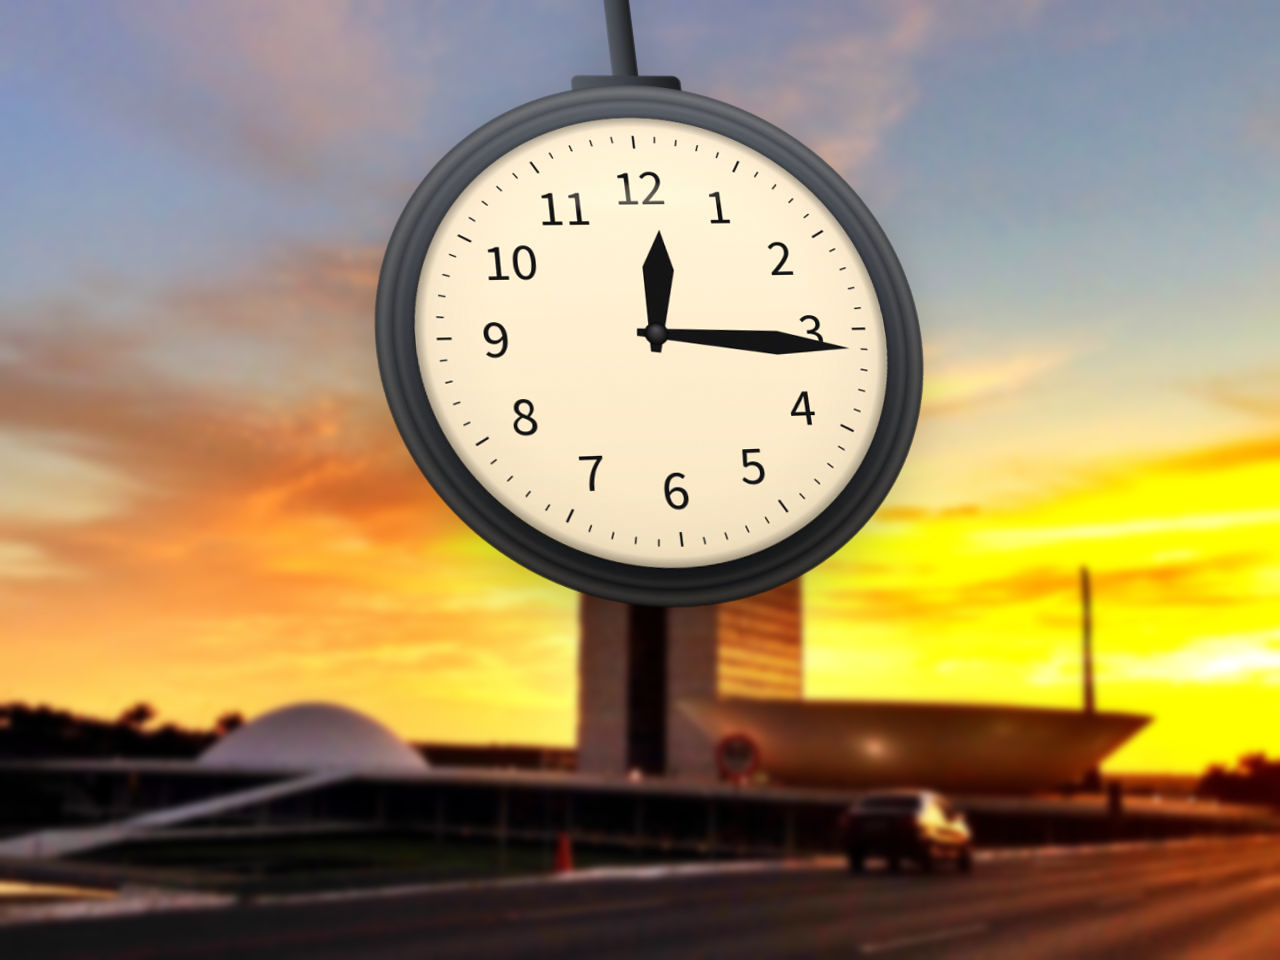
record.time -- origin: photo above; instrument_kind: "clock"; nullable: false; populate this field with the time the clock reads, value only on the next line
12:16
